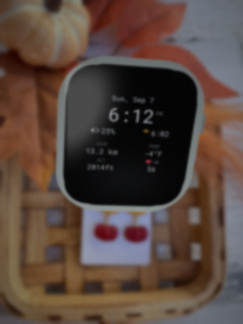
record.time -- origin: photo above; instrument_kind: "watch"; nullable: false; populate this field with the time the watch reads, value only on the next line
6:12
